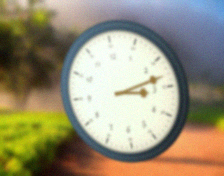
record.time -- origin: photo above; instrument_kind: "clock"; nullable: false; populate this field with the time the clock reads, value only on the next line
3:13
